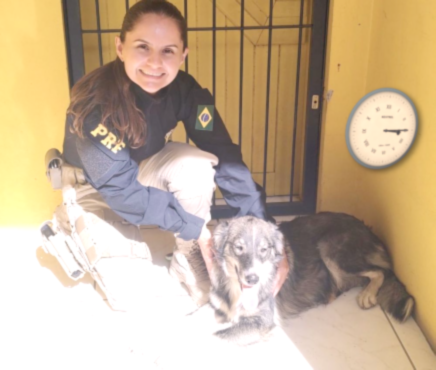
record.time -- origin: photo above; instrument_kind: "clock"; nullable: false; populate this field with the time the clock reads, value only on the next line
3:15
